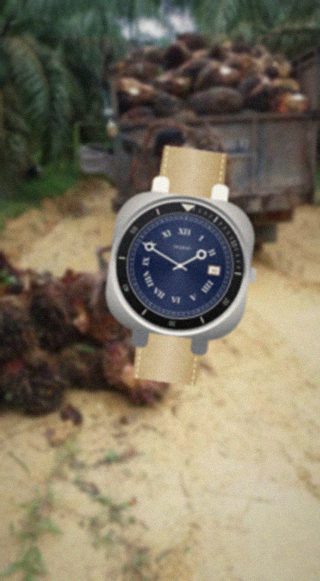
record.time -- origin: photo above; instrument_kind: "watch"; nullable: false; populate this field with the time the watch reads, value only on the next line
1:49
